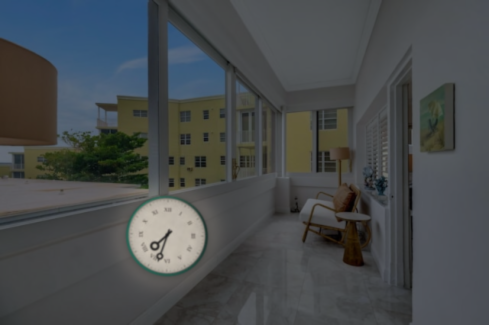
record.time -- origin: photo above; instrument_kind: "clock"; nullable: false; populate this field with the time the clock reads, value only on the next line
7:33
